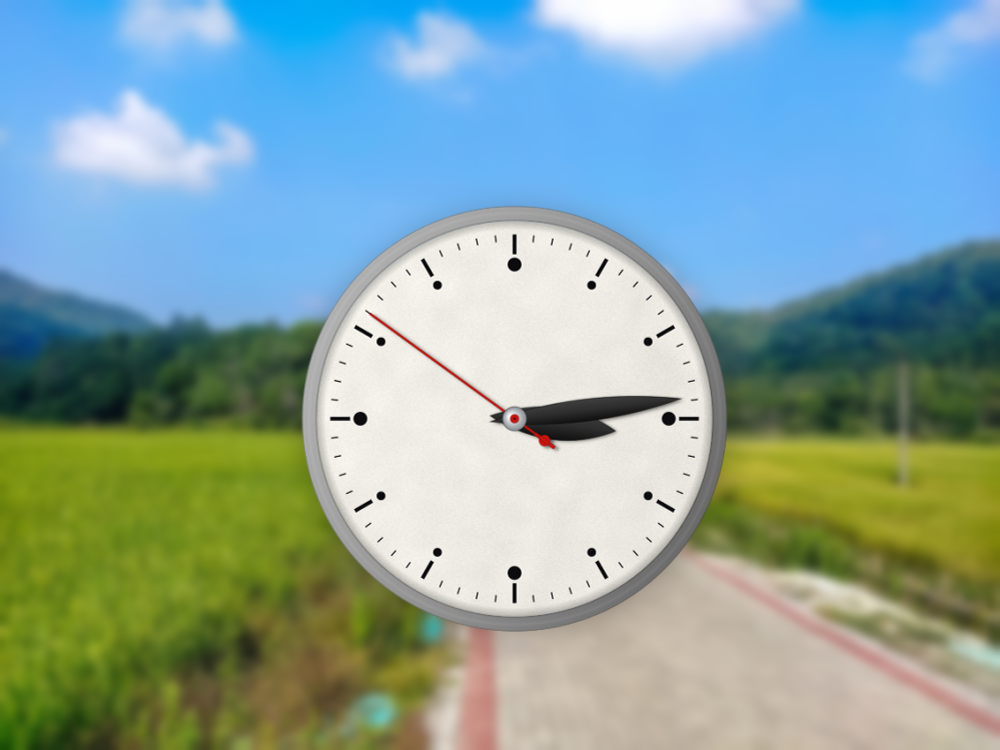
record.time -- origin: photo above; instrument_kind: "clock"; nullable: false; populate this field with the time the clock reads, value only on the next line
3:13:51
